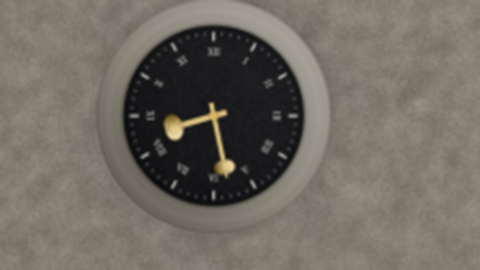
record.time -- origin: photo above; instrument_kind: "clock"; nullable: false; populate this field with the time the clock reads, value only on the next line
8:28
